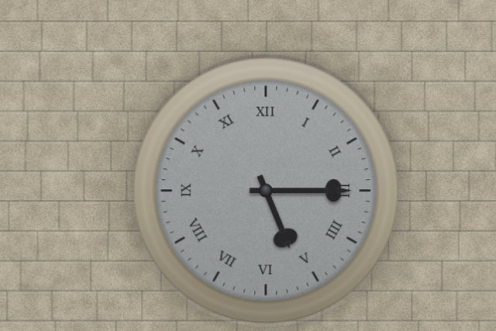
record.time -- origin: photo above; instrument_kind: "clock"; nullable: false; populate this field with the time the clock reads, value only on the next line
5:15
